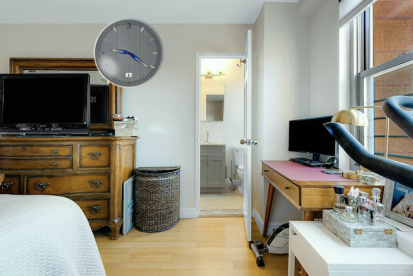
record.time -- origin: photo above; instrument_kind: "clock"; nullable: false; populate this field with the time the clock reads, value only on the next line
9:21
